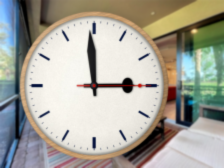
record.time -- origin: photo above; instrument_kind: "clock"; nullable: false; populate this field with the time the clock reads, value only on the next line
2:59:15
